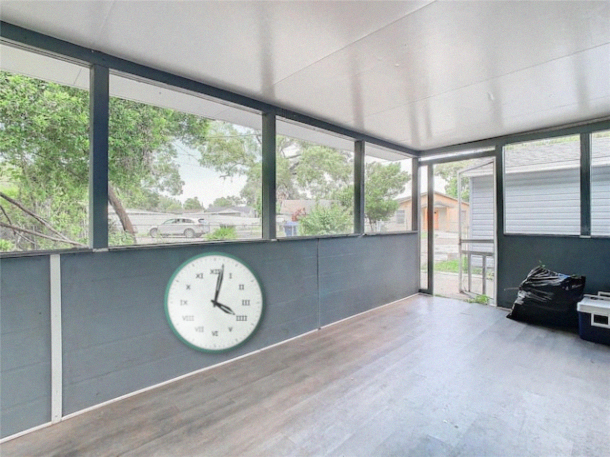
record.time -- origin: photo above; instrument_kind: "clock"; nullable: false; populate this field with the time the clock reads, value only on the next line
4:02
